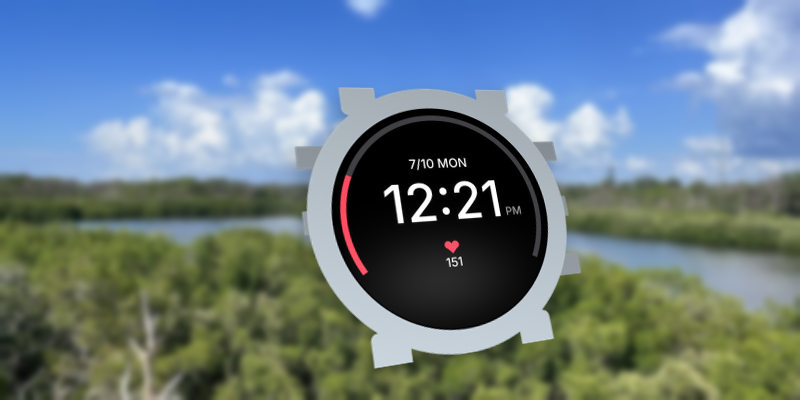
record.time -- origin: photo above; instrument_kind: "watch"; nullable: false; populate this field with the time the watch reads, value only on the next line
12:21
